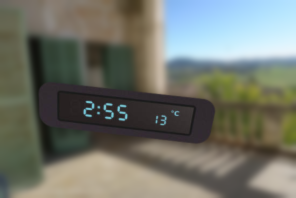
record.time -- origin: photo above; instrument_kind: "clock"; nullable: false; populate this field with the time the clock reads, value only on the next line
2:55
